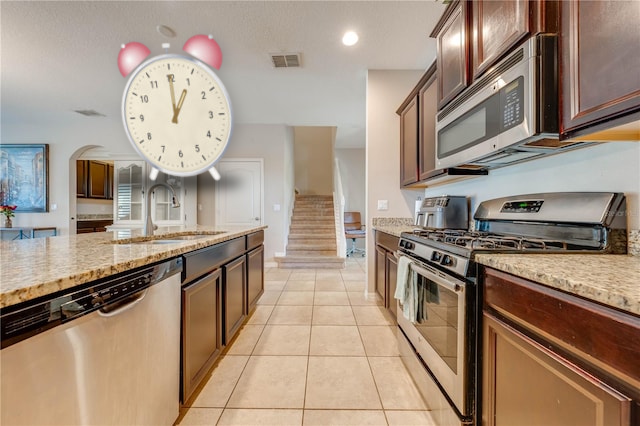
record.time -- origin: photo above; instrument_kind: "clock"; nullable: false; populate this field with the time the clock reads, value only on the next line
1:00
